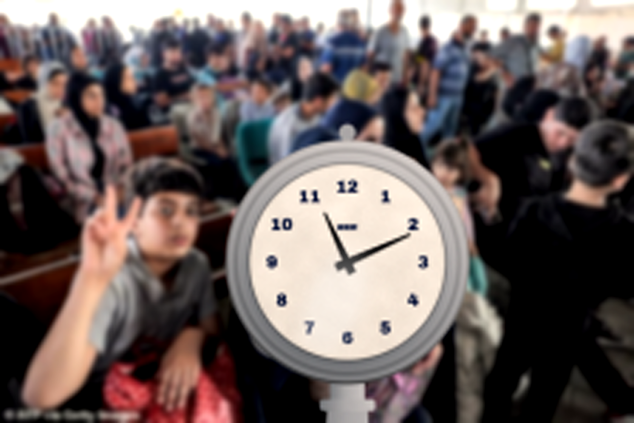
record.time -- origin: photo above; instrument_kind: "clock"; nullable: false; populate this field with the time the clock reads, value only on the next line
11:11
